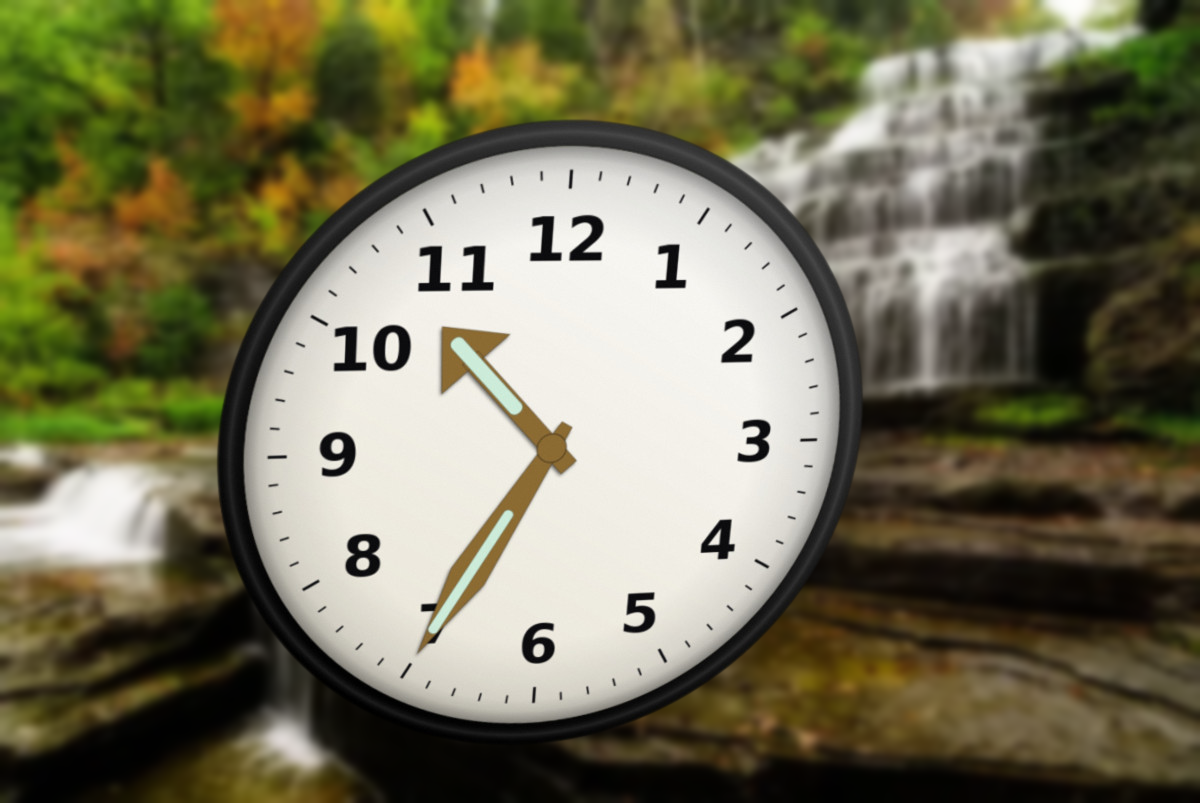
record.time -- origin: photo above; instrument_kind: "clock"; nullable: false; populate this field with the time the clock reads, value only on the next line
10:35
